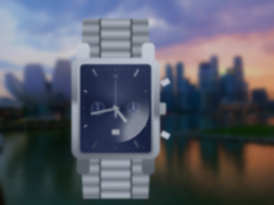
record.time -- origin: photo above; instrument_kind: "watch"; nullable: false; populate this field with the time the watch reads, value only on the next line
4:43
